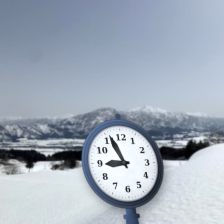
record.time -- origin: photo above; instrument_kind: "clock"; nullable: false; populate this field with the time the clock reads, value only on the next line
8:56
